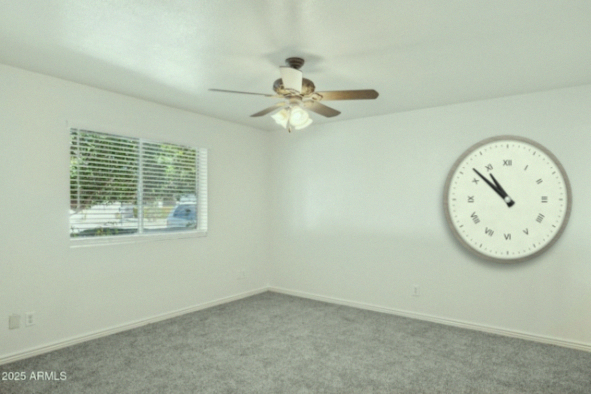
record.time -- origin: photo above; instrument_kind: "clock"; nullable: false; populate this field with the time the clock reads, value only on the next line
10:52
